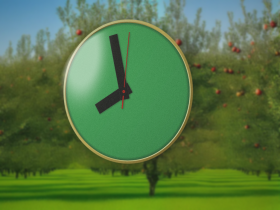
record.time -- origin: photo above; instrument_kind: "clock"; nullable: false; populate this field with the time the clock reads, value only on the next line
7:58:01
